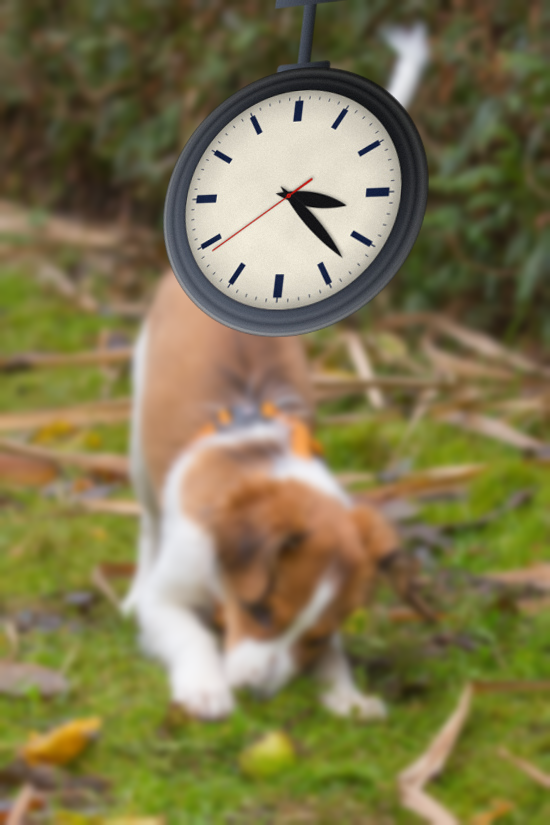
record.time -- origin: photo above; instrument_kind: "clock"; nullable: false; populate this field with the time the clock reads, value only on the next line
3:22:39
